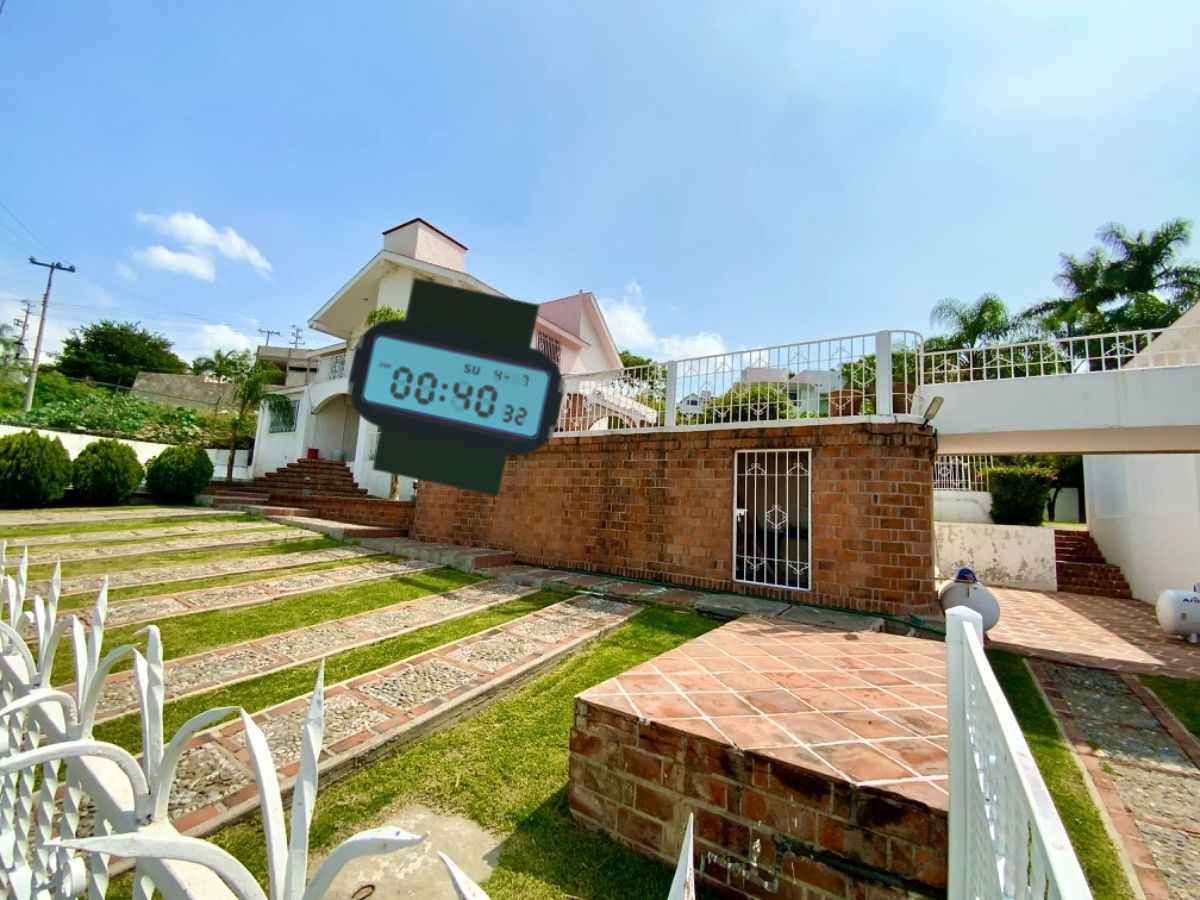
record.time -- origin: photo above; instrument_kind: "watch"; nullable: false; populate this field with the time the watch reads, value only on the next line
0:40:32
